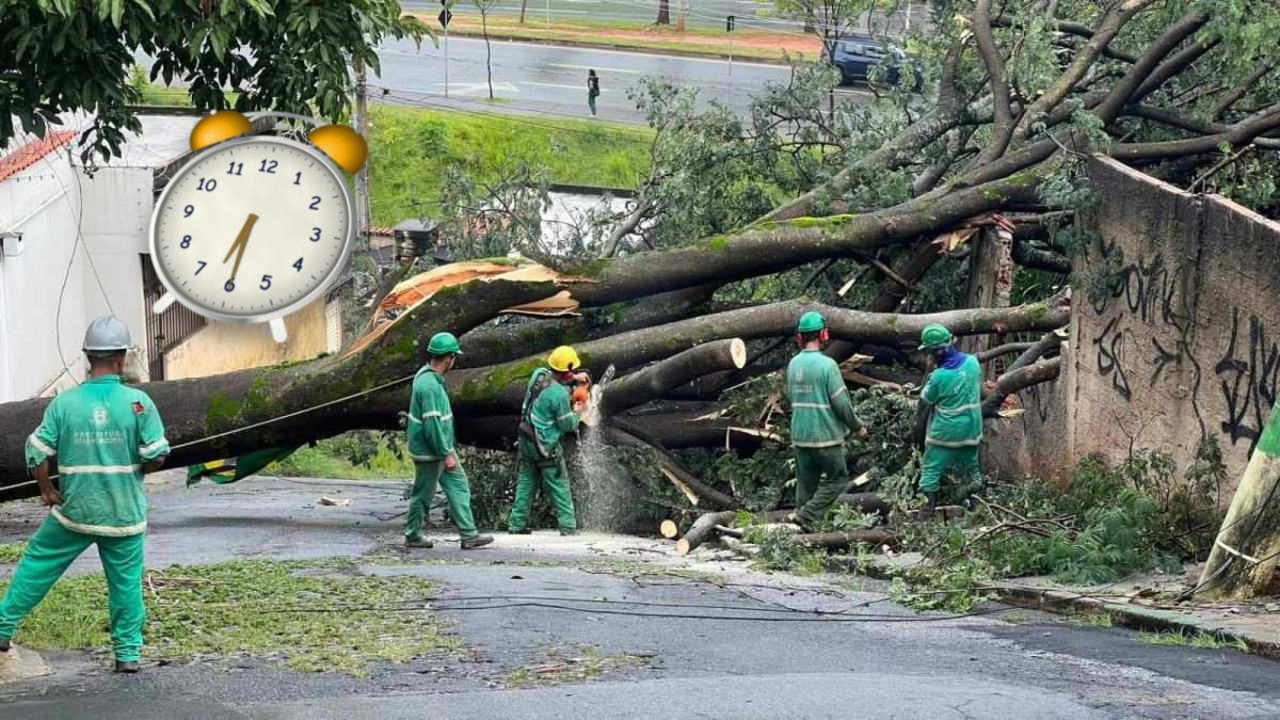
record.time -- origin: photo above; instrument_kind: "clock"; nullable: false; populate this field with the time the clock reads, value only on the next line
6:30
